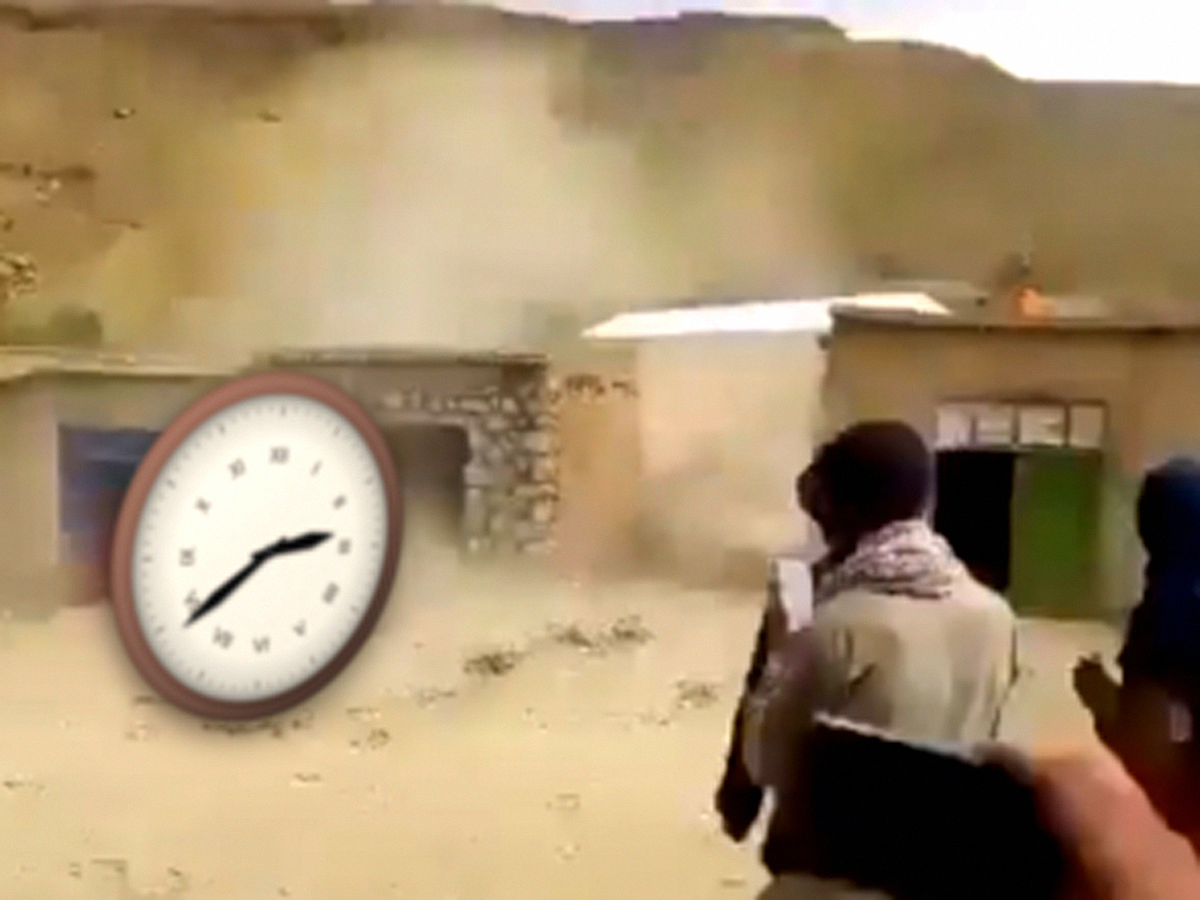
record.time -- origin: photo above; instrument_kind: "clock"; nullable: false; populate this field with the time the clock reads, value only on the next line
2:39
